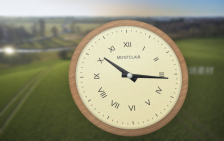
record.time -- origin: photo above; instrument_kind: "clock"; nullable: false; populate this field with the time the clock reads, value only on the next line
10:16
